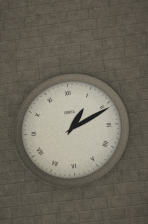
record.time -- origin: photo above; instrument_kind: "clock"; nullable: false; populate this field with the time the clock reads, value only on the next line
1:11
